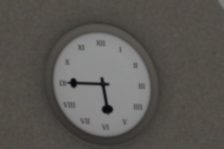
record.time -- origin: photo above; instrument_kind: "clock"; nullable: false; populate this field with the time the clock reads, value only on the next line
5:45
